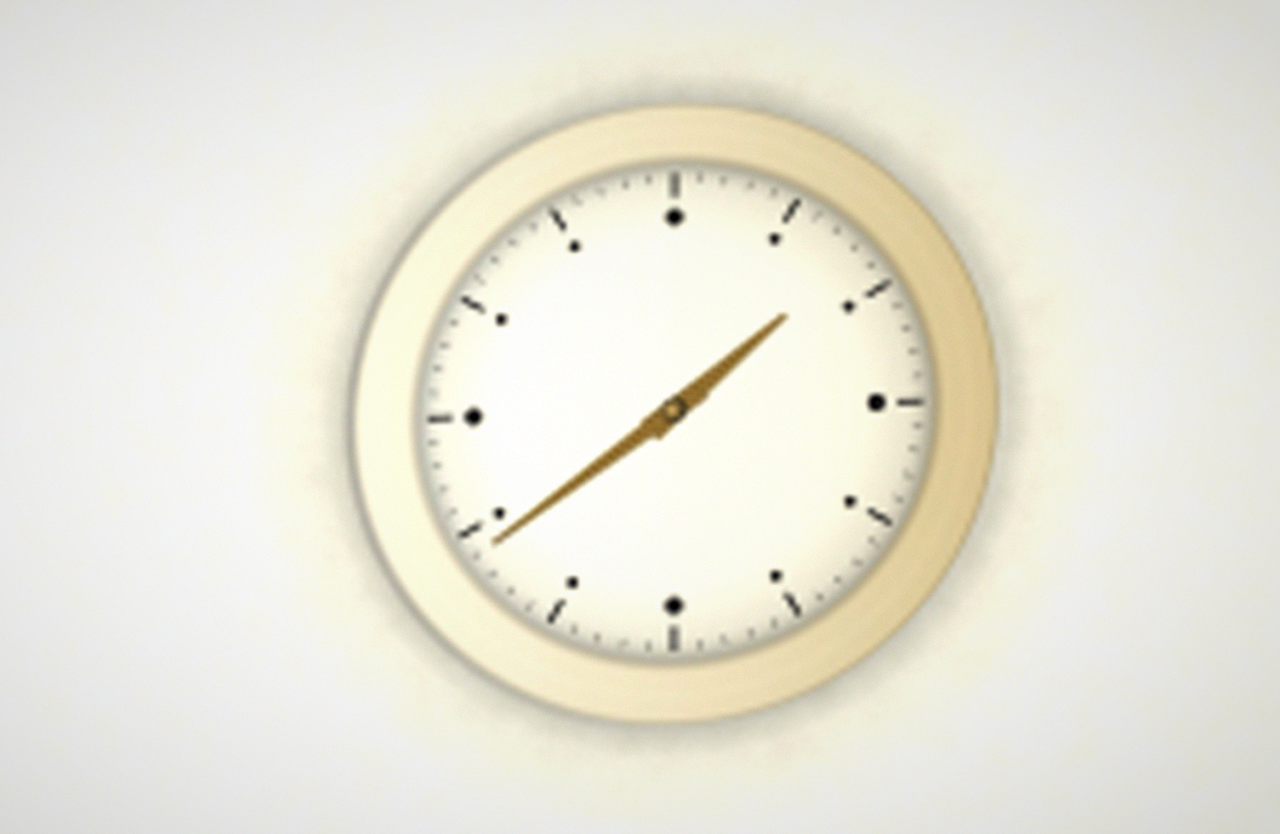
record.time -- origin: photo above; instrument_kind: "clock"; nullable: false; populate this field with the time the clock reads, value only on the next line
1:39
